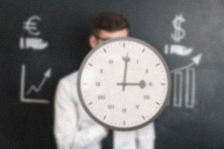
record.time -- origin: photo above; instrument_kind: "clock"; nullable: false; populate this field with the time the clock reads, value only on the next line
3:01
